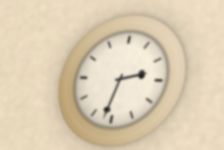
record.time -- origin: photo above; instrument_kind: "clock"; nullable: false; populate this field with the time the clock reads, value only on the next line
2:32
